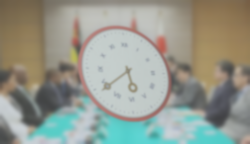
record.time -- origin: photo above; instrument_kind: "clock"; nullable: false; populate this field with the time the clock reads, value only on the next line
5:39
